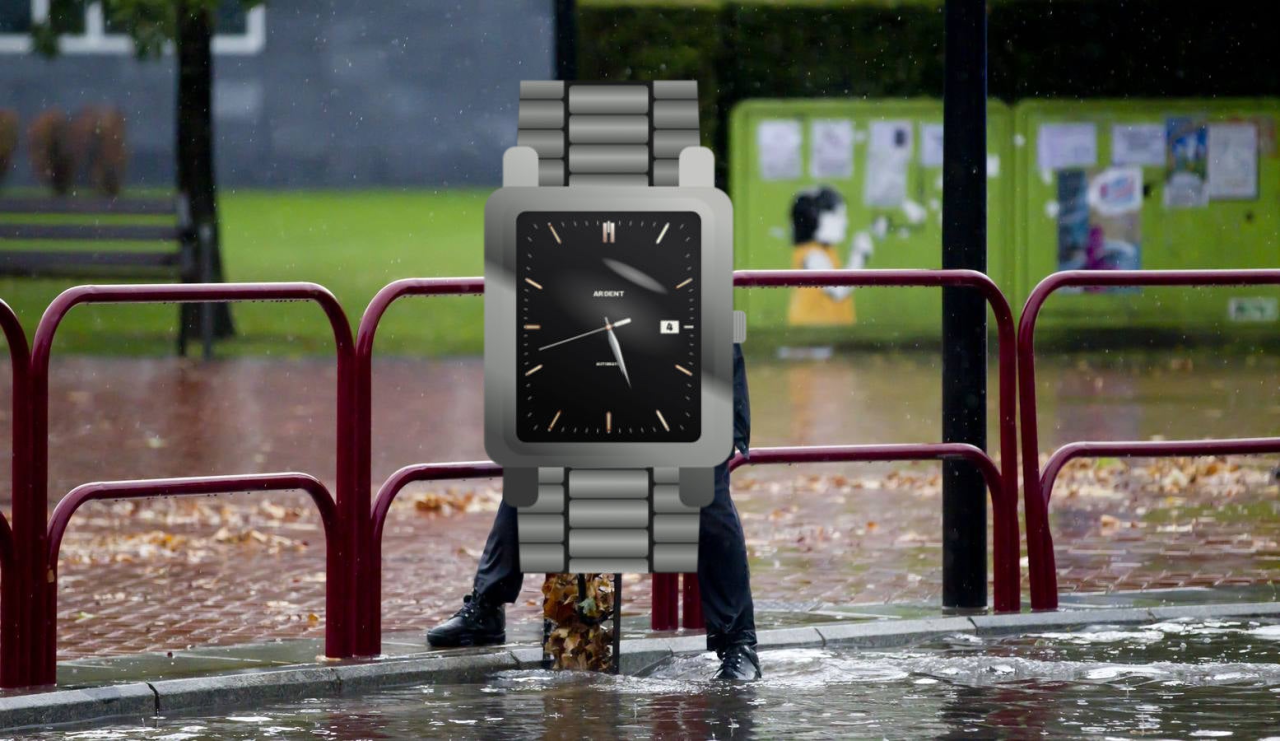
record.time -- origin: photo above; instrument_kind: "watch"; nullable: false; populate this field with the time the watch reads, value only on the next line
5:26:42
